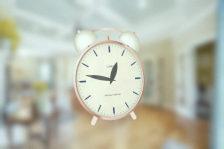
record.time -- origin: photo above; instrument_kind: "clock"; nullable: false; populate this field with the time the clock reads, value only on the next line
12:47
